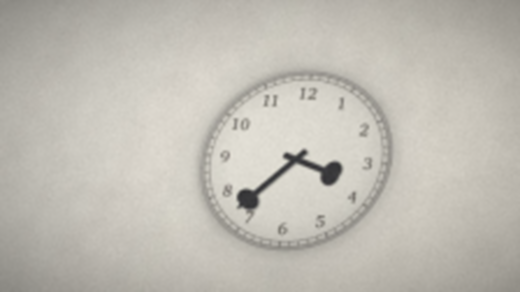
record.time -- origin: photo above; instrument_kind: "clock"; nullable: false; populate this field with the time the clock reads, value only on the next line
3:37
